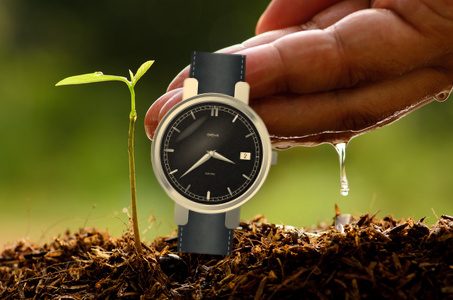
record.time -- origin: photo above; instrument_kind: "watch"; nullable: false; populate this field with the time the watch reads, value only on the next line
3:38
